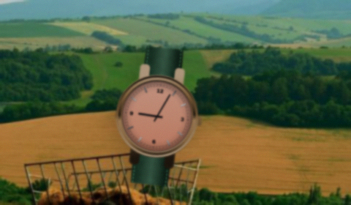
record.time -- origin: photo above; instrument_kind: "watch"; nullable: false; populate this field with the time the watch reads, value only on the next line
9:04
